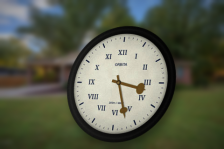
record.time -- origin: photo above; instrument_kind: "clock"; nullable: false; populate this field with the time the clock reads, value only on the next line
3:27
